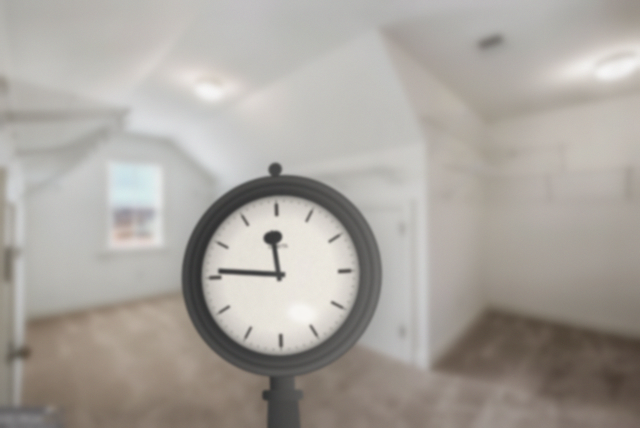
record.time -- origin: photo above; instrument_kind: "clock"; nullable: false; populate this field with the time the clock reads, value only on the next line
11:46
